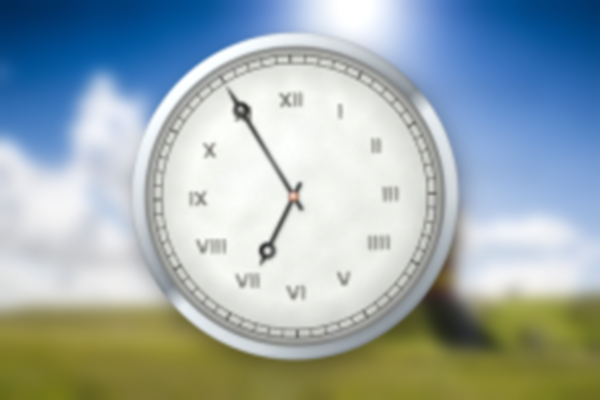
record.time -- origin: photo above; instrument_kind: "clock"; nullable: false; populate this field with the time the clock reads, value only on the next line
6:55
